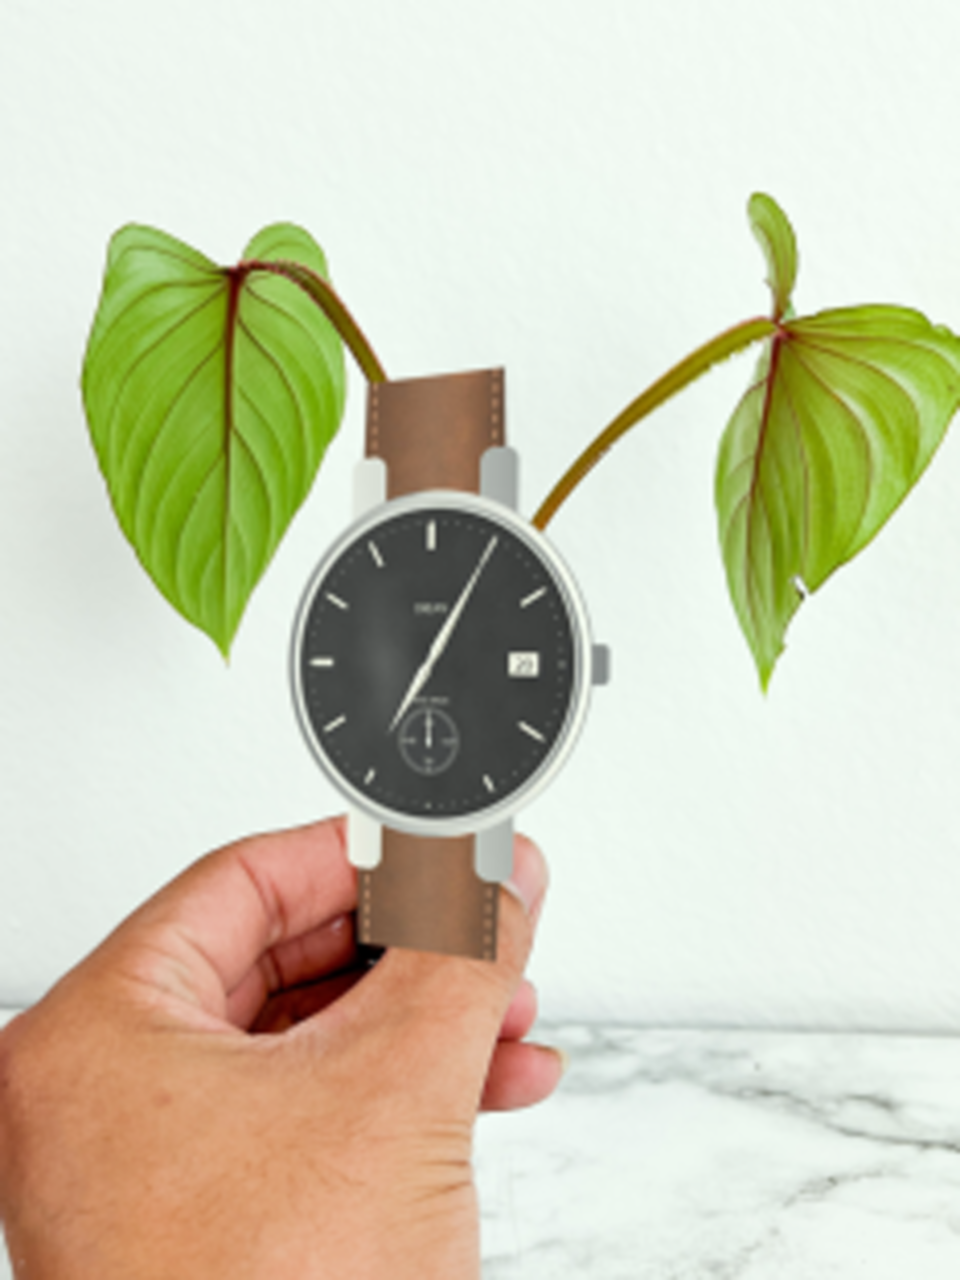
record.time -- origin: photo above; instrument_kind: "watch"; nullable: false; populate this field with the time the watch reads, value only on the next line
7:05
